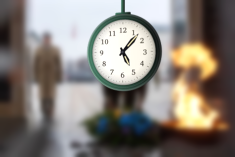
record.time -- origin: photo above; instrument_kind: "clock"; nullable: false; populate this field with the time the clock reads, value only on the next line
5:07
